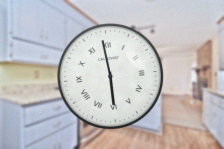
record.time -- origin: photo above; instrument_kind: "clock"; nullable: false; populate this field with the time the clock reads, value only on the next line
5:59
